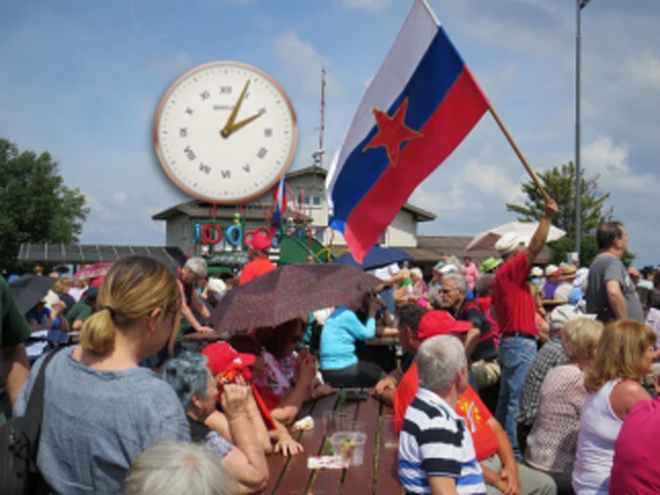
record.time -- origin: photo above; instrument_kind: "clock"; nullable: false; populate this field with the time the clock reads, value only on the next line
2:04
